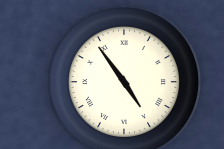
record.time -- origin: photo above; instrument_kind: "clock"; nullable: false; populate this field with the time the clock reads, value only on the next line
4:54
